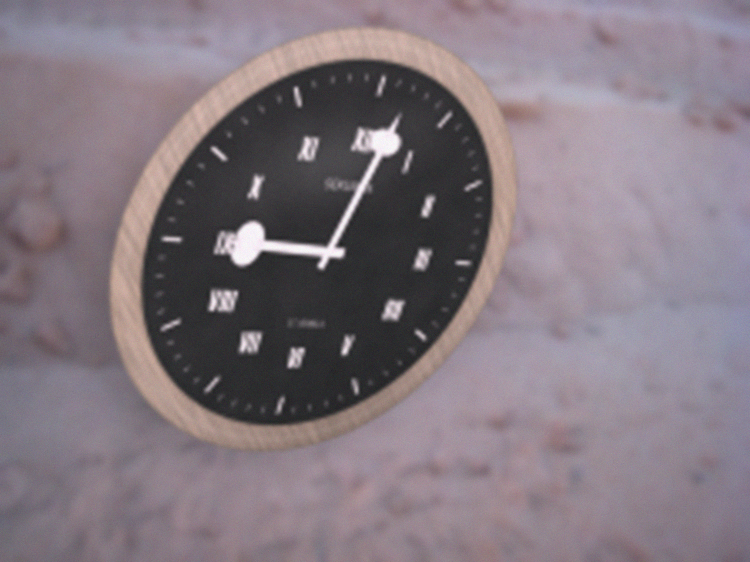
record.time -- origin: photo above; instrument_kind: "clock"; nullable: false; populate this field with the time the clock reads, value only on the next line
9:02
